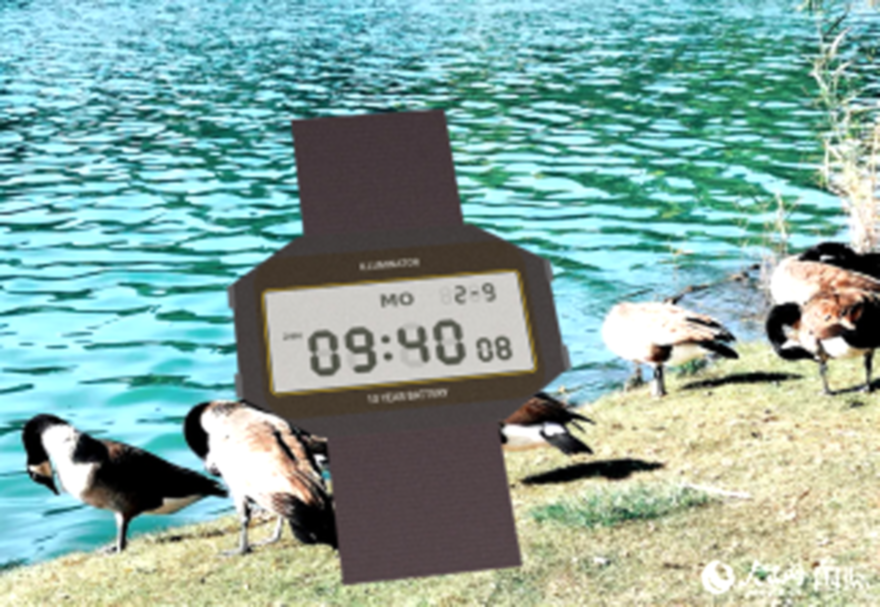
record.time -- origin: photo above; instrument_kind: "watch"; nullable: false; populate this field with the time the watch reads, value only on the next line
9:40:08
